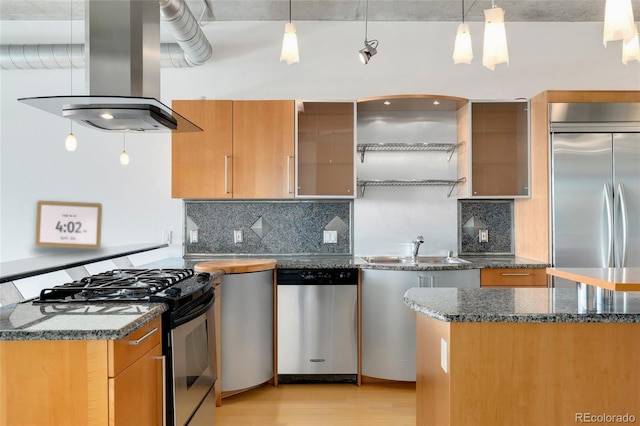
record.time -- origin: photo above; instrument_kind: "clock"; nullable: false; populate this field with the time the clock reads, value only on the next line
4:02
